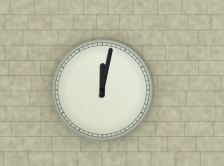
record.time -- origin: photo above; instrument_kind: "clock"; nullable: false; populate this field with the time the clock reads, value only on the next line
12:02
